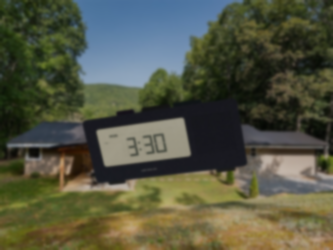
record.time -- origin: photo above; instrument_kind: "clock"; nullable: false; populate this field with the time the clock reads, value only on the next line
3:30
